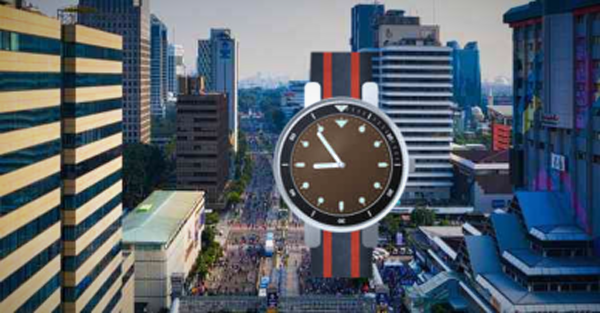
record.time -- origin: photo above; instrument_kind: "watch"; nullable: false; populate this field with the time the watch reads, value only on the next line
8:54
